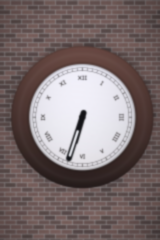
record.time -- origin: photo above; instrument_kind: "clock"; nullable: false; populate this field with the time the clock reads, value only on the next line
6:33
